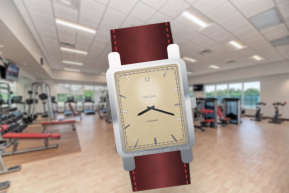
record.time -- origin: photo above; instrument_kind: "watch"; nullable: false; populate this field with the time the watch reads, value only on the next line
8:19
